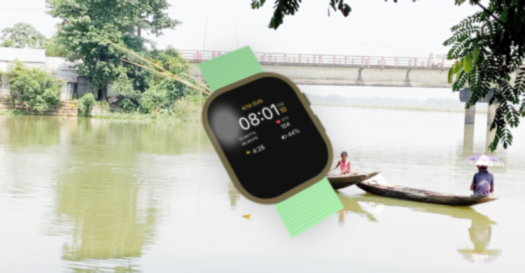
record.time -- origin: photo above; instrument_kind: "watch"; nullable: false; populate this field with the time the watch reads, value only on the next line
8:01
